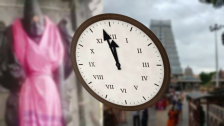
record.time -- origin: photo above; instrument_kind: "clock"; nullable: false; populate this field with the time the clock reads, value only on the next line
11:58
